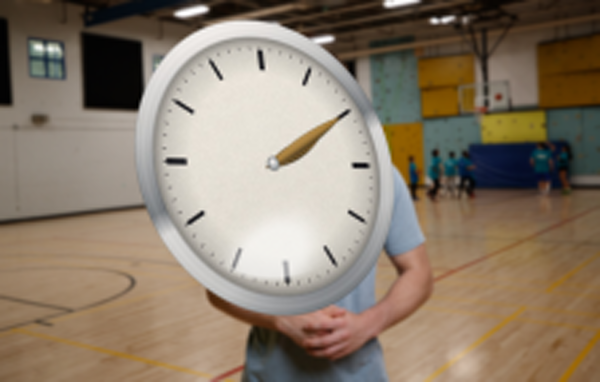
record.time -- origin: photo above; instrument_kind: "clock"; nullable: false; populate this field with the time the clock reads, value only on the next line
2:10
